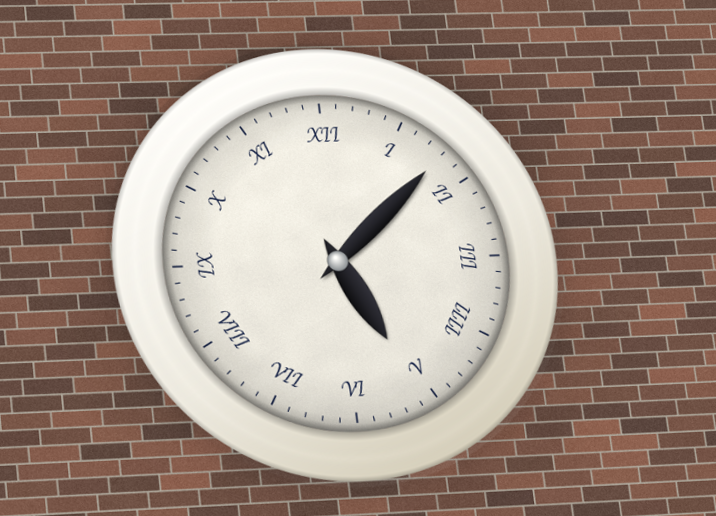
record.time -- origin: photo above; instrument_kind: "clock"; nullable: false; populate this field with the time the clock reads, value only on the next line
5:08
